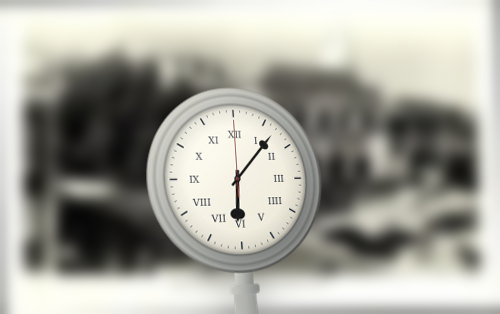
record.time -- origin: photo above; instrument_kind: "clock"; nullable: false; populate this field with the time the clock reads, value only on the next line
6:07:00
